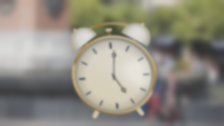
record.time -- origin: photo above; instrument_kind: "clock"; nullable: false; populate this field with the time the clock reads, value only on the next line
5:01
